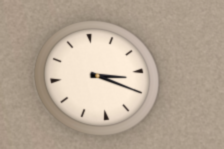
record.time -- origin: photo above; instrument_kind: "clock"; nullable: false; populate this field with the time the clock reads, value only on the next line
3:20
